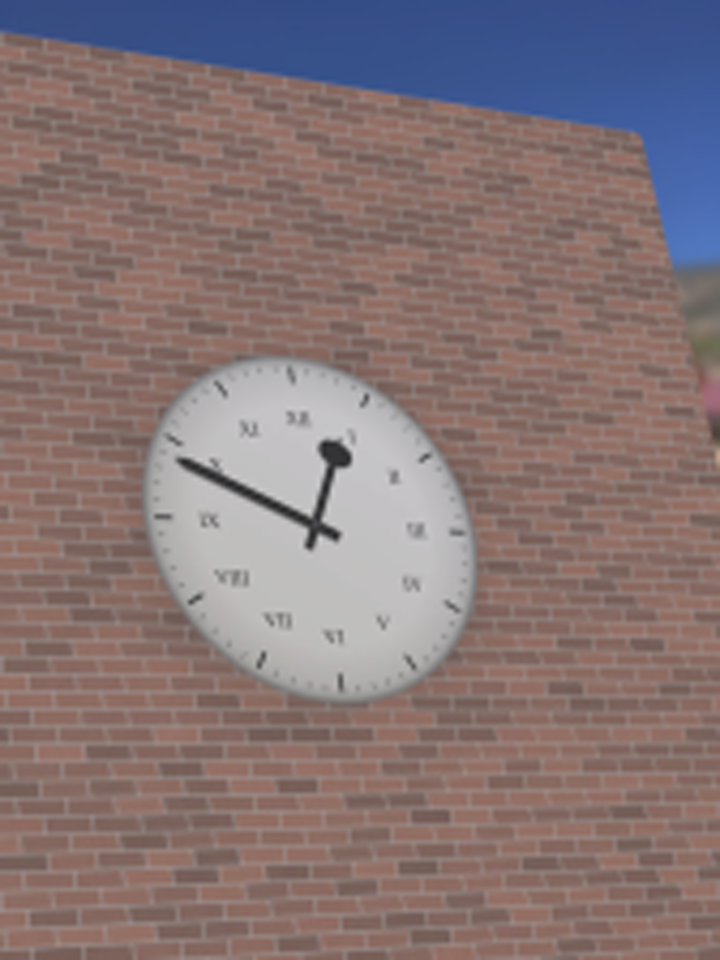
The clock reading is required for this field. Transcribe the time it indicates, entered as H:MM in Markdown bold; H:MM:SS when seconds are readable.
**12:49**
